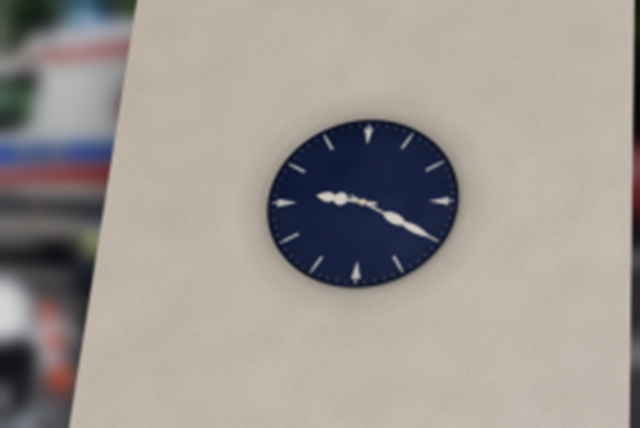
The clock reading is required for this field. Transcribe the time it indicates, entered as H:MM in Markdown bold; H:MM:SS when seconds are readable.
**9:20**
